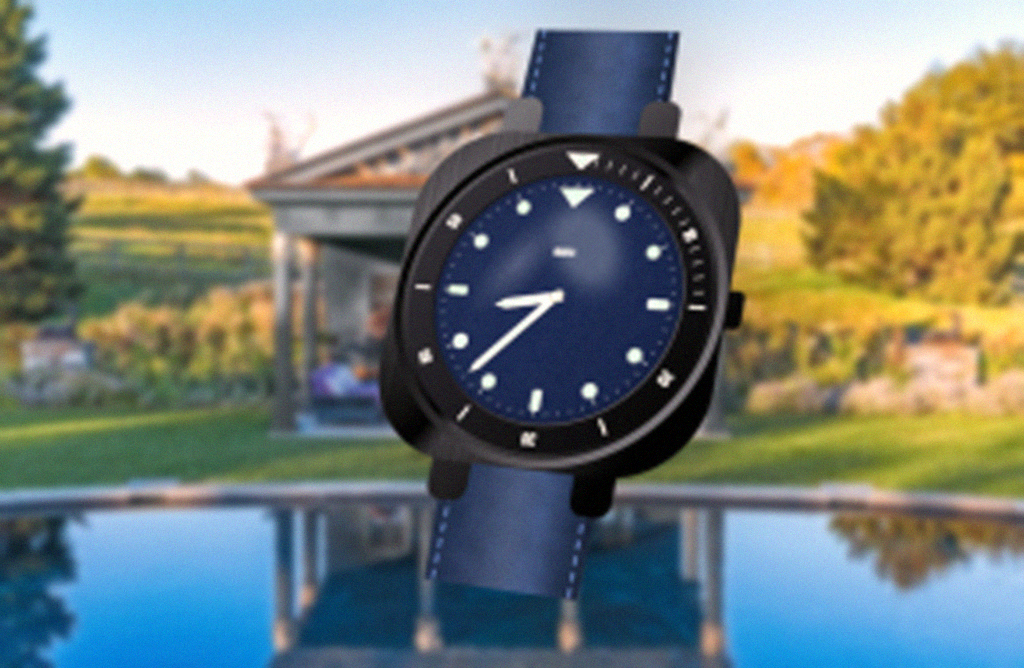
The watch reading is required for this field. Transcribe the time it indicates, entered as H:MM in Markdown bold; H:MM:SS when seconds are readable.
**8:37**
